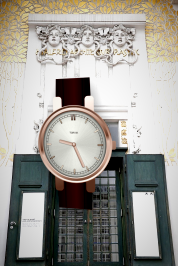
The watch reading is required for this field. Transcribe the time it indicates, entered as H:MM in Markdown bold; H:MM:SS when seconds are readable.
**9:26**
